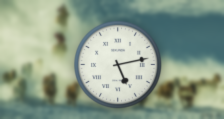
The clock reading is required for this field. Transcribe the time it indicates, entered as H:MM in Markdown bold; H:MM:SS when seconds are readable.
**5:13**
